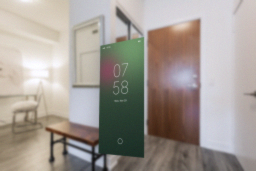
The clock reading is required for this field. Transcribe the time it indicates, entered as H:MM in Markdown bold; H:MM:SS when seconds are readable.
**7:58**
